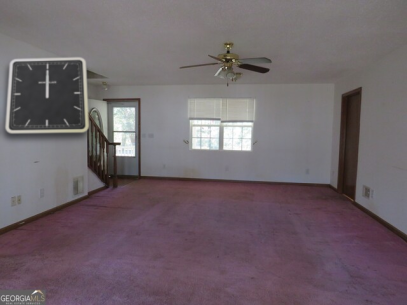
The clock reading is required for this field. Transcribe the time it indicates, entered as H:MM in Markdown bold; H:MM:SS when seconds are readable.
**12:00**
